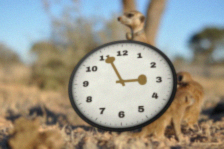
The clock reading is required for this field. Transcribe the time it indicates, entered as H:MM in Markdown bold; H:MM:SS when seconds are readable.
**2:56**
